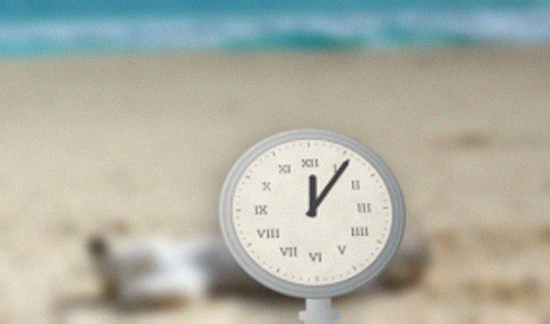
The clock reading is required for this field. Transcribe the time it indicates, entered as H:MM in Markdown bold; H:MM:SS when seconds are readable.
**12:06**
